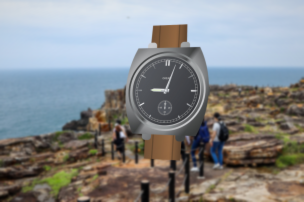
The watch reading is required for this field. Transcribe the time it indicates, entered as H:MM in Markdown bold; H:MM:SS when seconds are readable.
**9:03**
